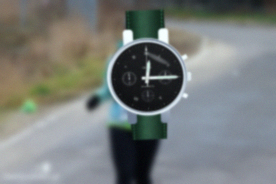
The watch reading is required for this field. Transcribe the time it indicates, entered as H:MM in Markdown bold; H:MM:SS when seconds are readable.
**12:15**
